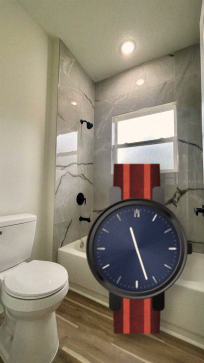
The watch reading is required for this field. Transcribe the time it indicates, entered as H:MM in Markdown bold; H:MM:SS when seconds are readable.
**11:27**
